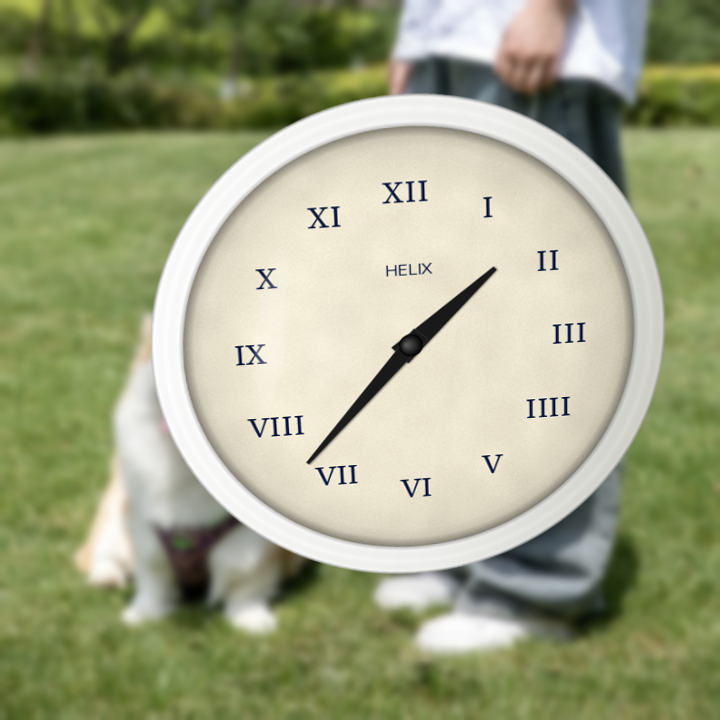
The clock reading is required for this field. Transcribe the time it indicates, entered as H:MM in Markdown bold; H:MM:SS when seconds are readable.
**1:37**
